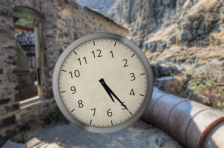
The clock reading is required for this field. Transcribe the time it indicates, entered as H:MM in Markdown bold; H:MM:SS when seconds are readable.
**5:25**
